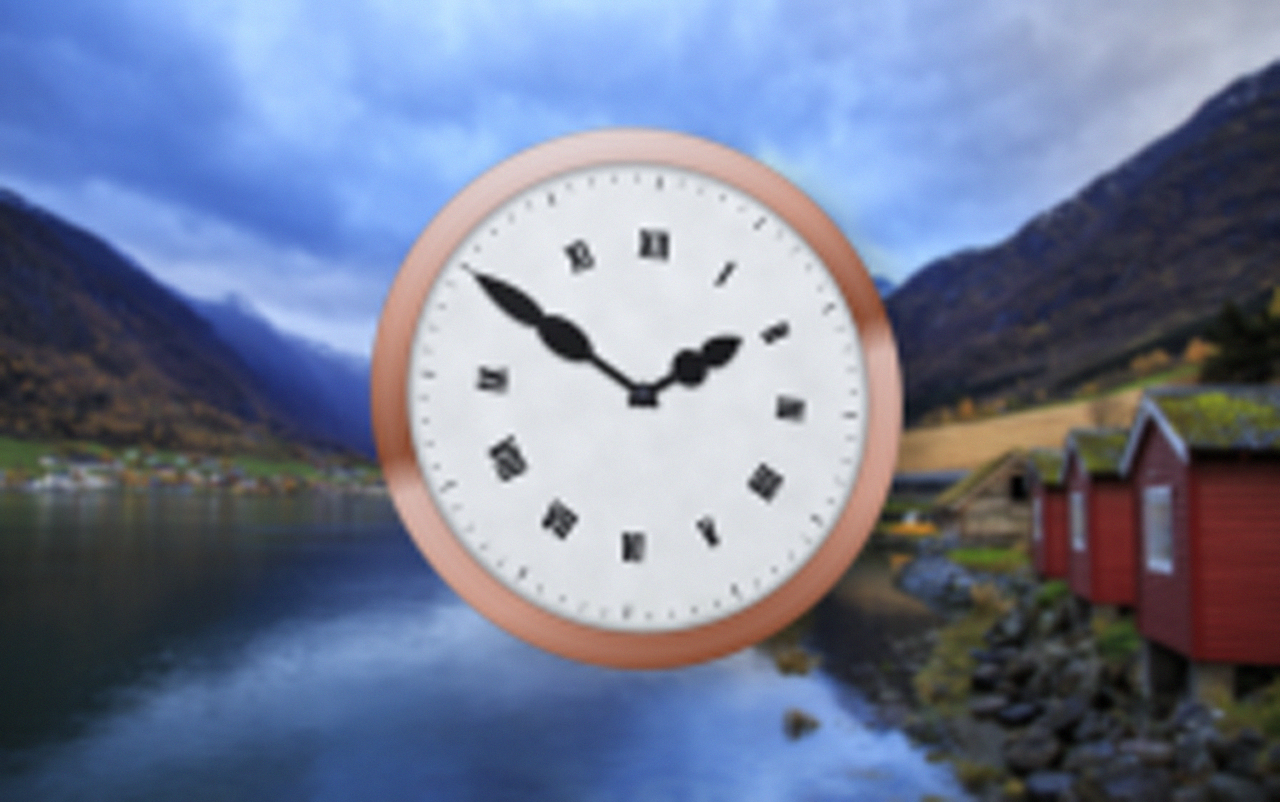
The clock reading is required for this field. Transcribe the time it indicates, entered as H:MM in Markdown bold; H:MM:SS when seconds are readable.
**1:50**
